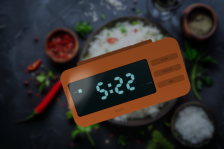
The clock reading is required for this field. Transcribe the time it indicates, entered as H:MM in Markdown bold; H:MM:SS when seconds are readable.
**5:22**
